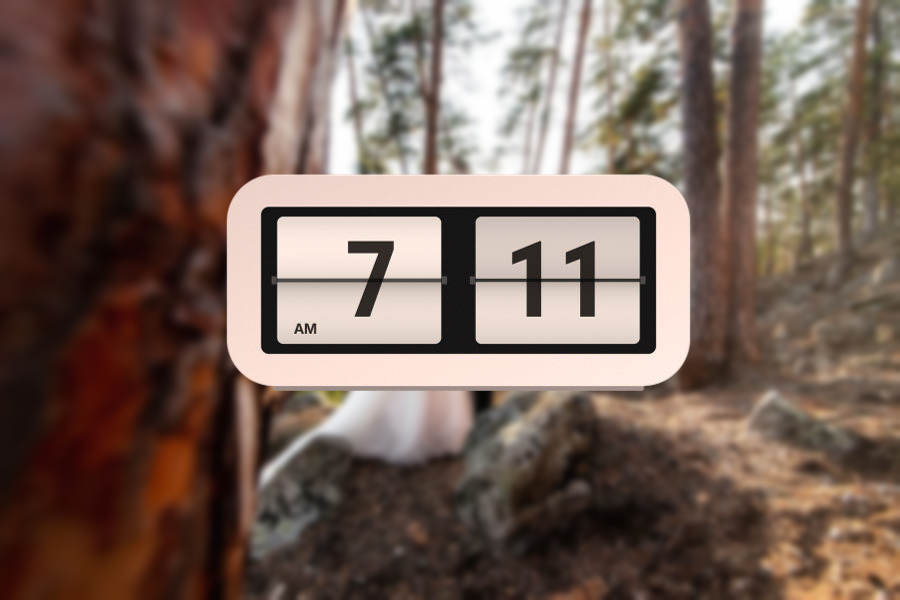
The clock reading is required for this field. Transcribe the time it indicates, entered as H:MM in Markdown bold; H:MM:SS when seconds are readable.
**7:11**
